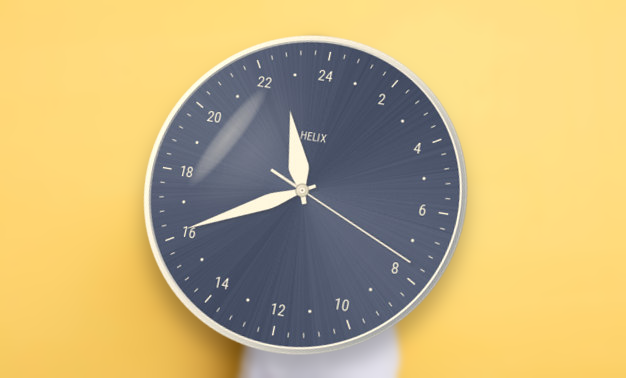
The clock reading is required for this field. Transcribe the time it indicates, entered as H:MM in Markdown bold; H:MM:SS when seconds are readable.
**22:40:19**
